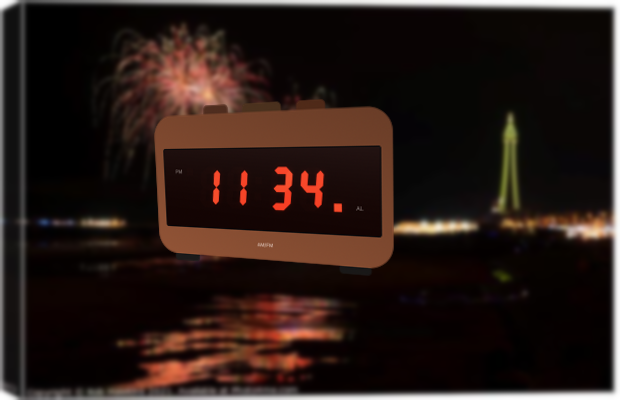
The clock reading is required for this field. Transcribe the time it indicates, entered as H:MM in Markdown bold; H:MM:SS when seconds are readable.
**11:34**
